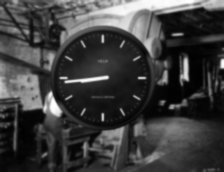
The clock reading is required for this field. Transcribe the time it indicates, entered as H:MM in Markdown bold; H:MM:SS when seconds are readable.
**8:44**
